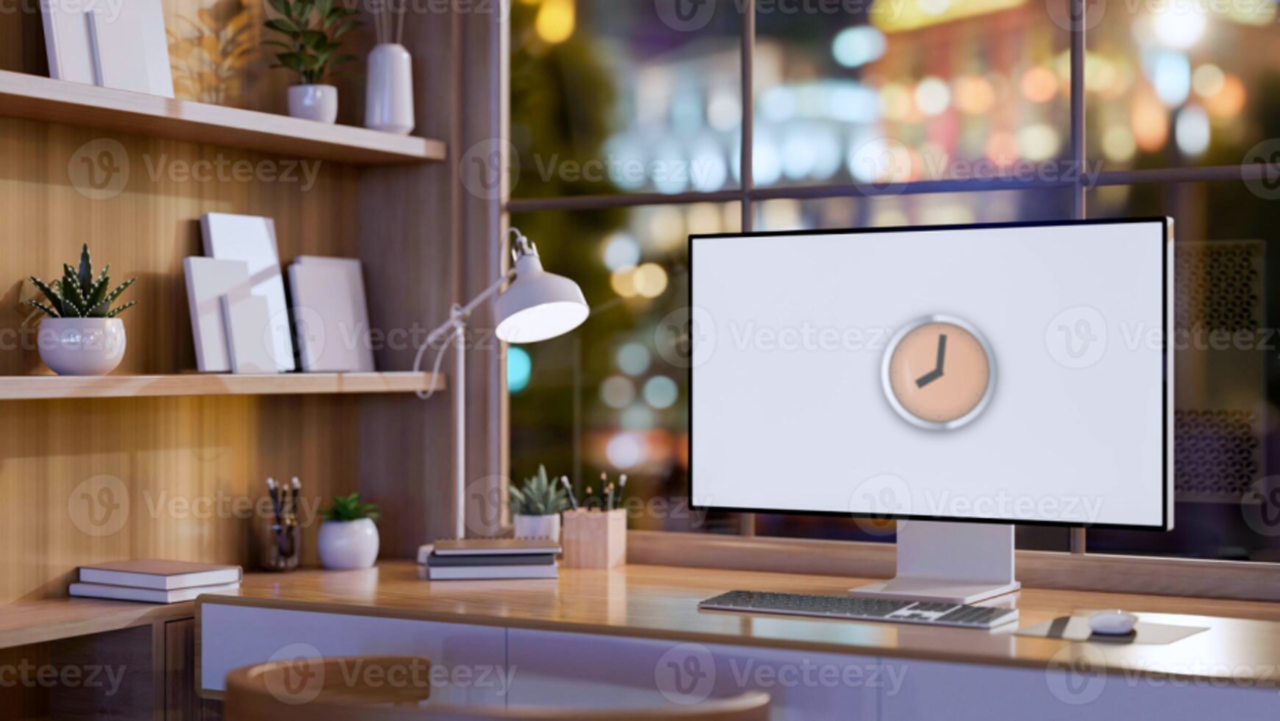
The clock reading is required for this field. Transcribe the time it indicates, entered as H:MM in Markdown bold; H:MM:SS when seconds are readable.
**8:01**
